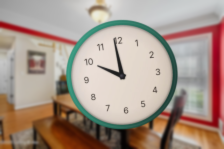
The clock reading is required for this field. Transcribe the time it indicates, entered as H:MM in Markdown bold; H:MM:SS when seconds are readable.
**9:59**
